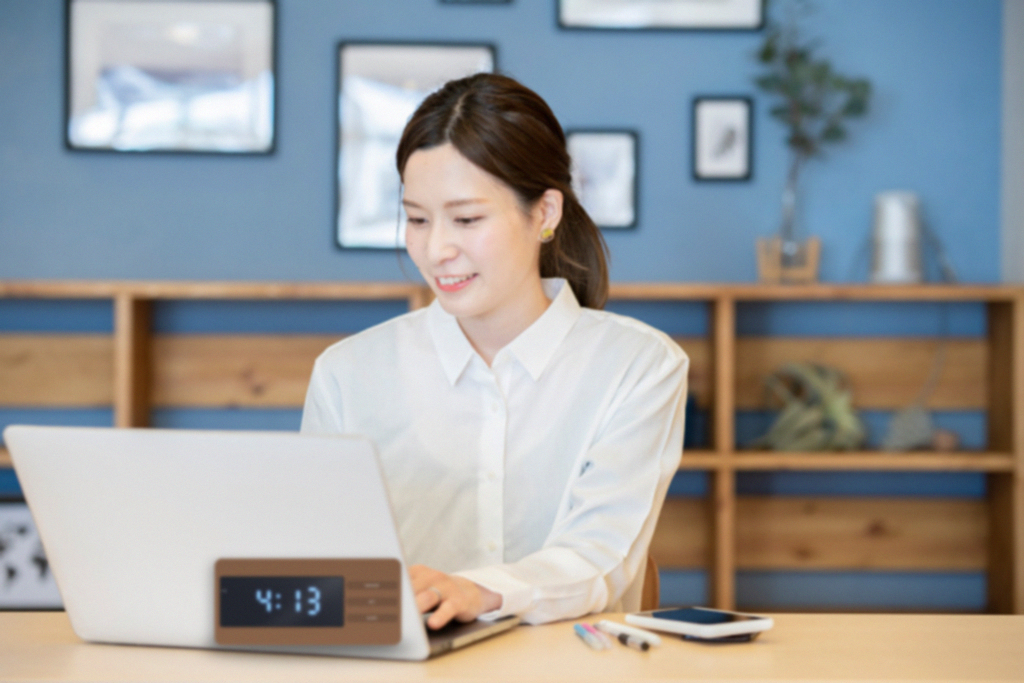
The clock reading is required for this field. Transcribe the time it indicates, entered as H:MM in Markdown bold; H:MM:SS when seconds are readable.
**4:13**
